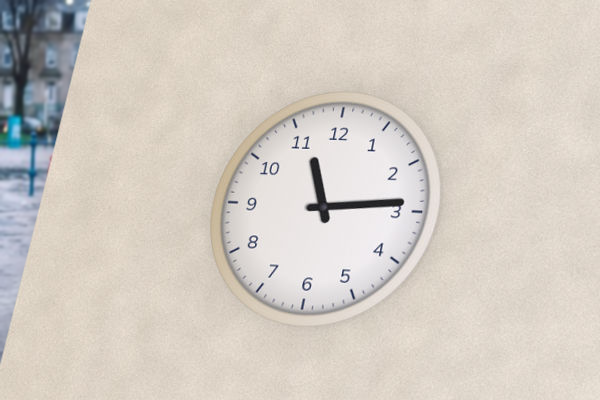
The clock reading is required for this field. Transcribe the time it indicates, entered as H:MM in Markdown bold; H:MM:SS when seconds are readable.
**11:14**
